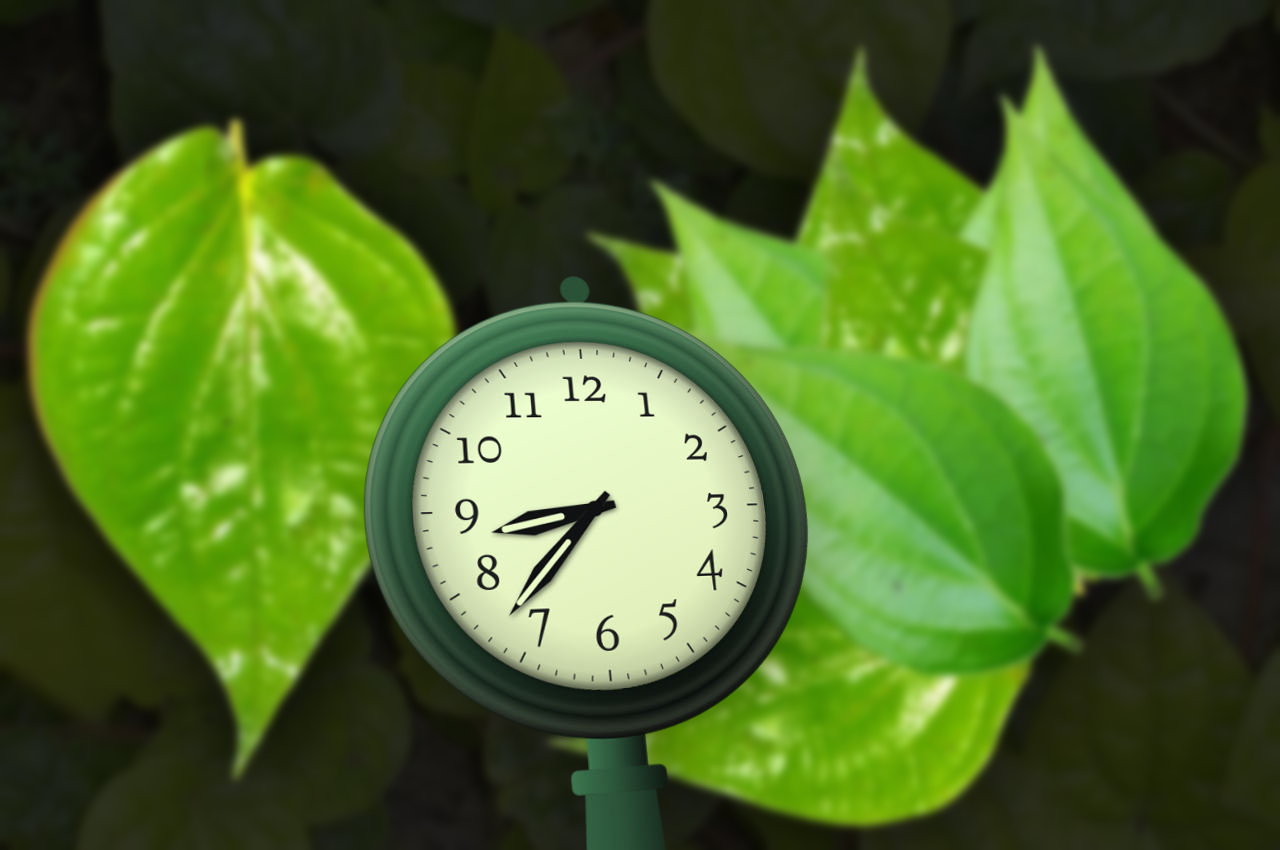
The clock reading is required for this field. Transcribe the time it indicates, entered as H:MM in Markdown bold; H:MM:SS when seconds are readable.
**8:37**
